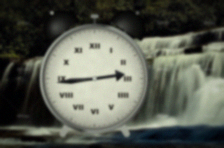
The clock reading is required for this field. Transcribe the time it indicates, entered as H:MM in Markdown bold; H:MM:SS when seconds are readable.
**2:44**
